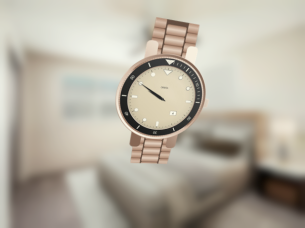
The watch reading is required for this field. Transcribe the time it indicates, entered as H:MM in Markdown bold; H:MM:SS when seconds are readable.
**9:50**
